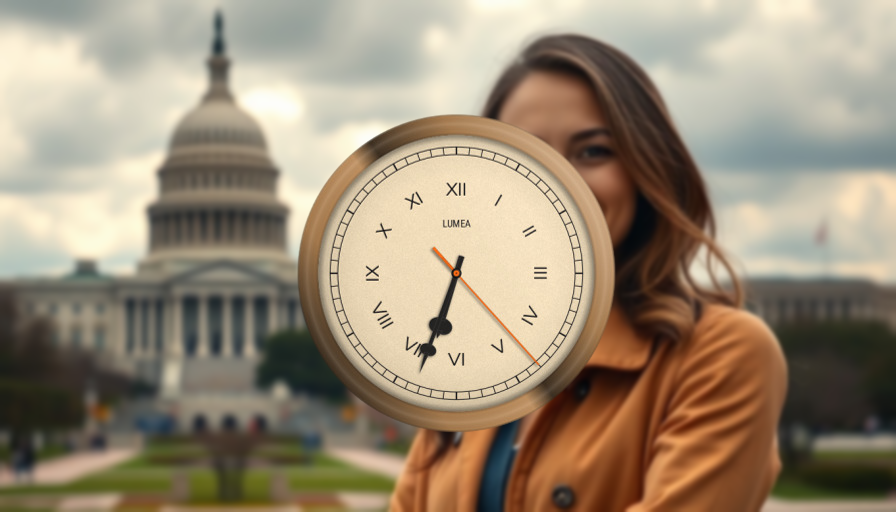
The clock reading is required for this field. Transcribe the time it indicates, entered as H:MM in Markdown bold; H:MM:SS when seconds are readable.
**6:33:23**
